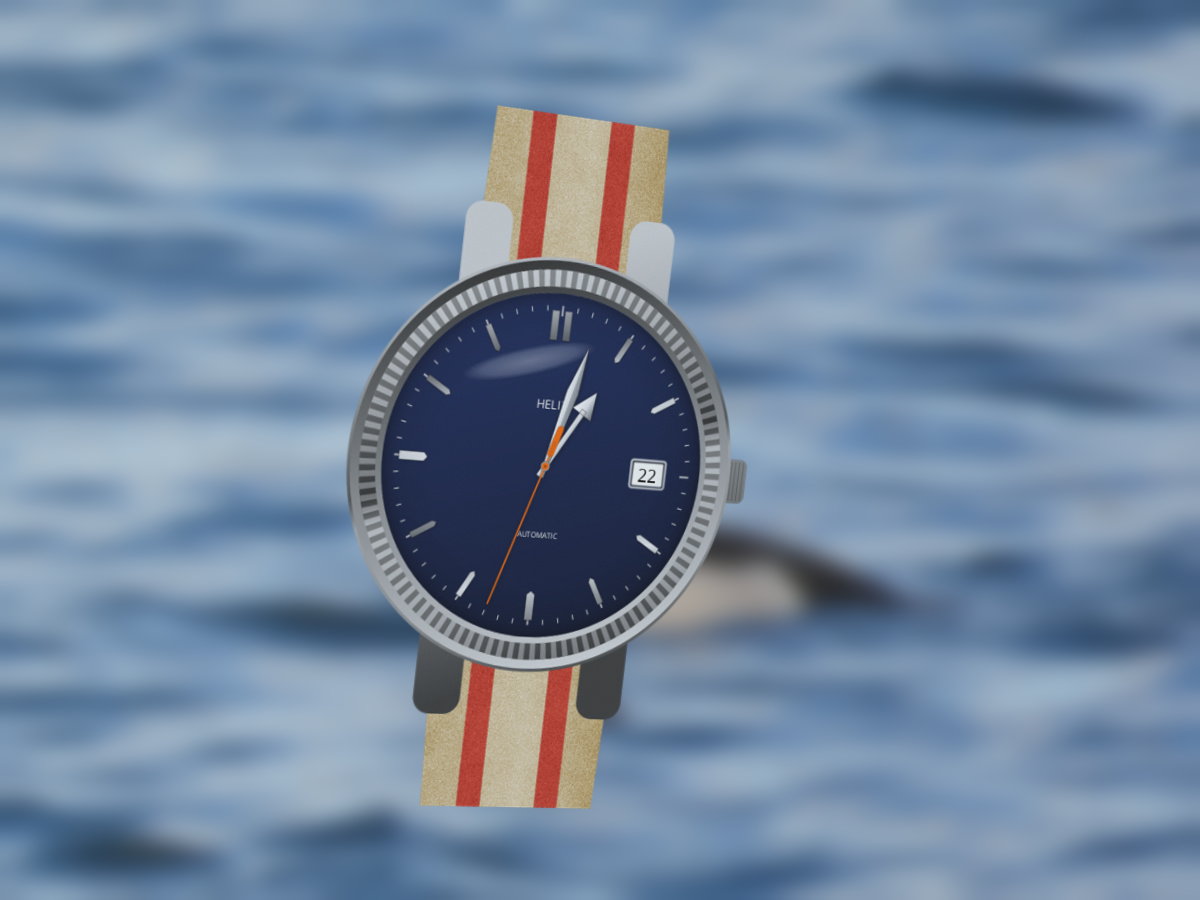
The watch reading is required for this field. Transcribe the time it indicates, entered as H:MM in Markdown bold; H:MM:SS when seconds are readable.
**1:02:33**
